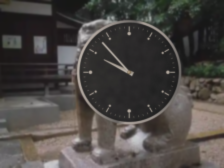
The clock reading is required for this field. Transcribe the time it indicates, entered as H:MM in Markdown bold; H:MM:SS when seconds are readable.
**9:53**
